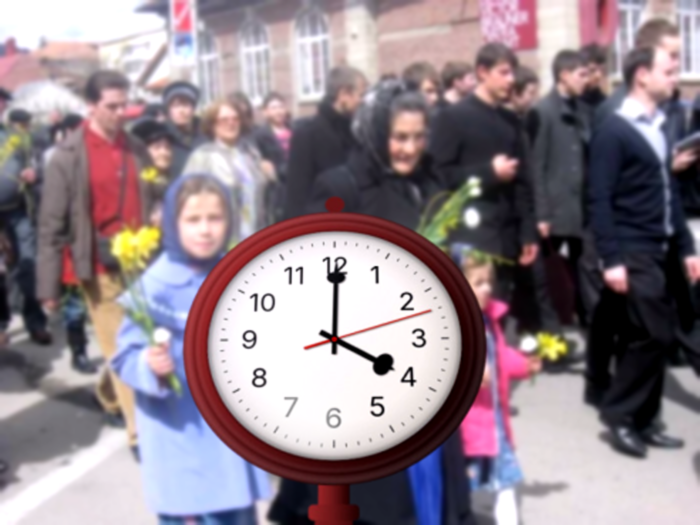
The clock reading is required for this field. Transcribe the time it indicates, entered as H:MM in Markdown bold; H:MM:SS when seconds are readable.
**4:00:12**
